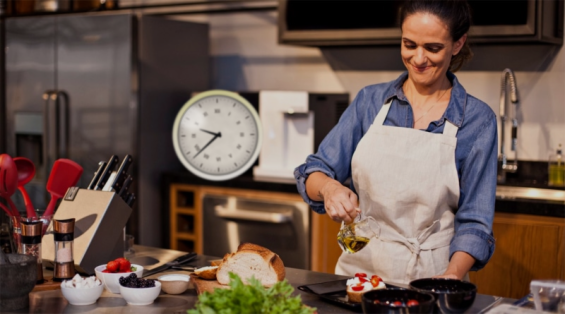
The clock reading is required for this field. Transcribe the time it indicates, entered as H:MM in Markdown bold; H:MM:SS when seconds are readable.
**9:38**
